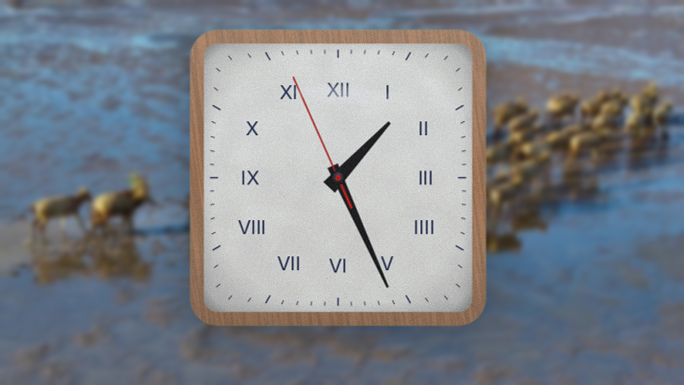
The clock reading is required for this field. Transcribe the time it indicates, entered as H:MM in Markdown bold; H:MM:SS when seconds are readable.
**1:25:56**
